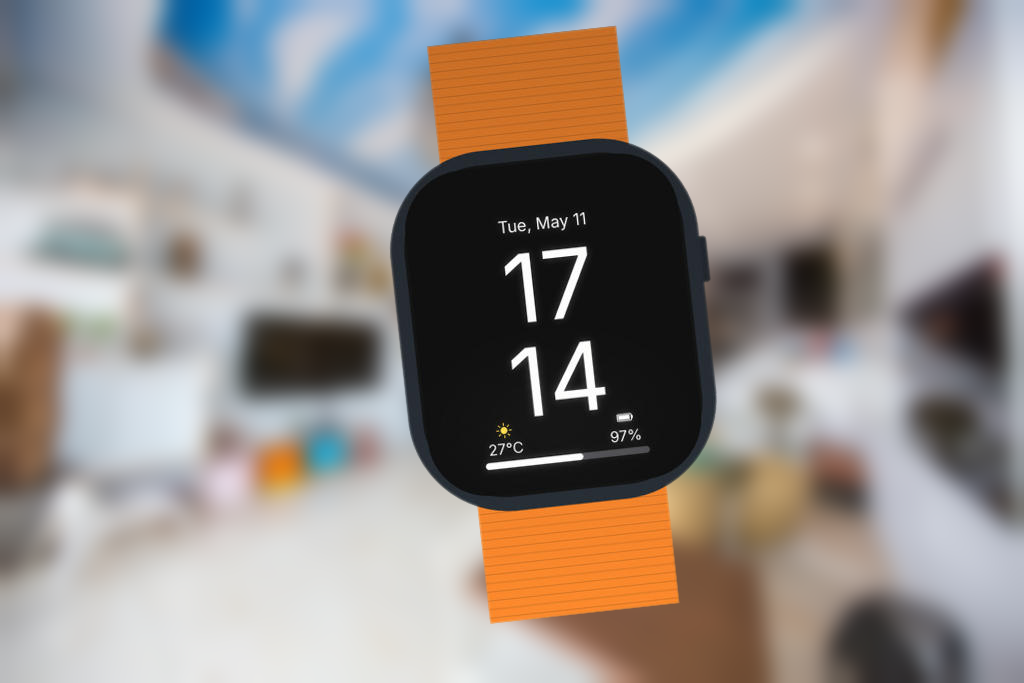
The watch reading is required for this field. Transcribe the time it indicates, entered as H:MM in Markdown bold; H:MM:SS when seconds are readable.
**17:14**
